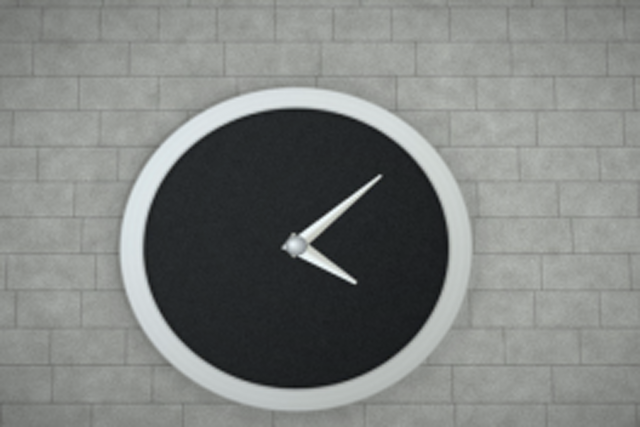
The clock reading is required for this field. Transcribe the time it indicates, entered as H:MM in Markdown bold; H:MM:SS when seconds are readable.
**4:08**
